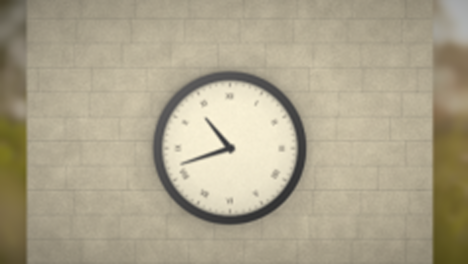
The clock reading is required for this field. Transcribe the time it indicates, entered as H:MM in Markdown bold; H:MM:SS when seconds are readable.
**10:42**
